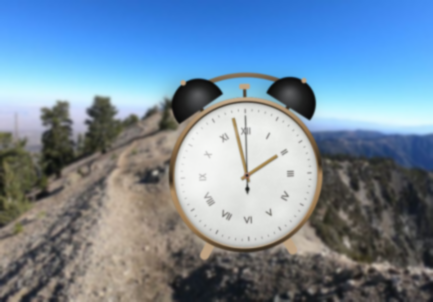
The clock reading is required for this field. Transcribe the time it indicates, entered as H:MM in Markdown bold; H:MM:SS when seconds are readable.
**1:58:00**
